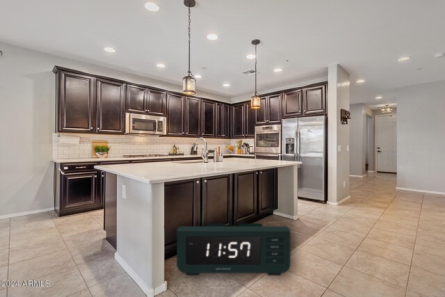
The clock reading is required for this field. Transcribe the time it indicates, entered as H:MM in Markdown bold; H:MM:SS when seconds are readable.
**11:57**
